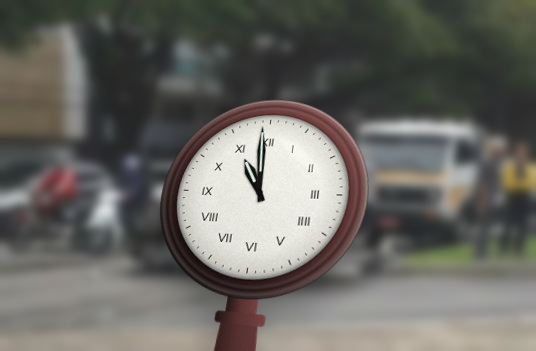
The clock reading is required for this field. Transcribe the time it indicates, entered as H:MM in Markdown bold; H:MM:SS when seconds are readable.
**10:59**
